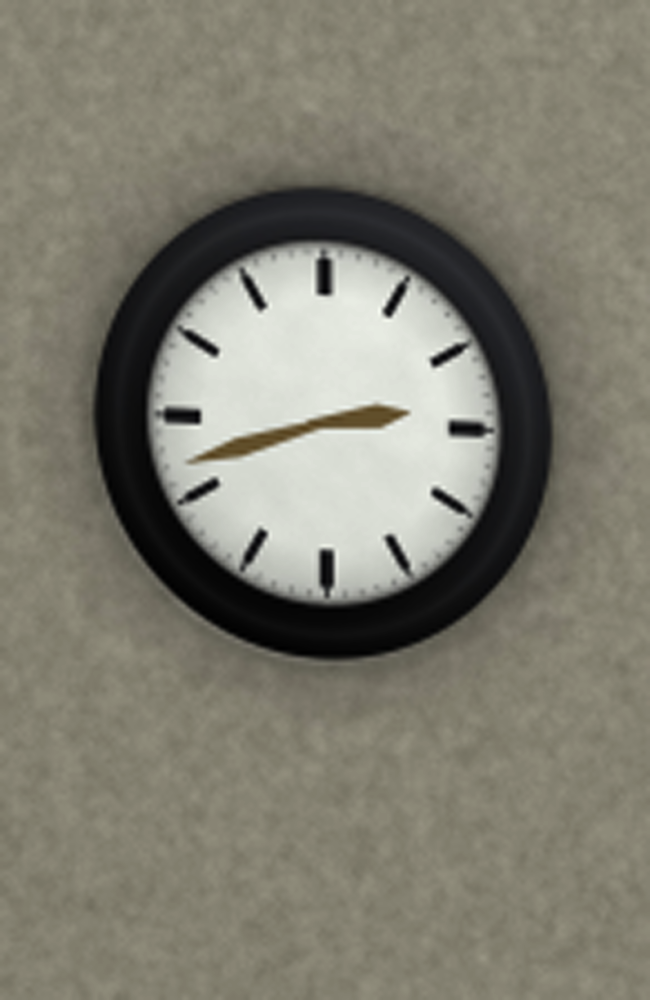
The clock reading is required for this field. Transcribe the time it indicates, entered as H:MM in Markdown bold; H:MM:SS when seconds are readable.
**2:42**
